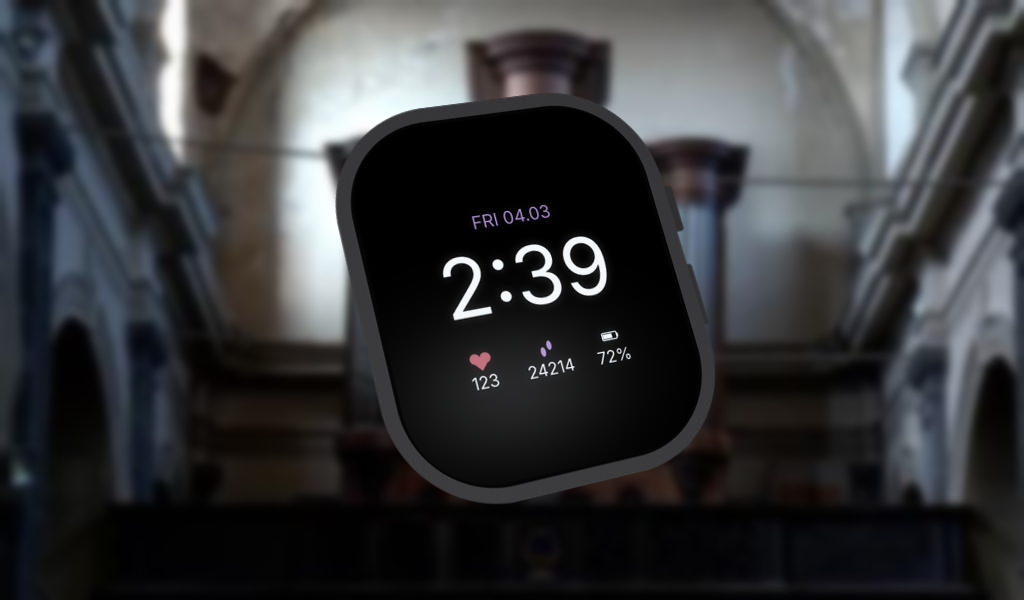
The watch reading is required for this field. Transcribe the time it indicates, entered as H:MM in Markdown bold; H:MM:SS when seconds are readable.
**2:39**
